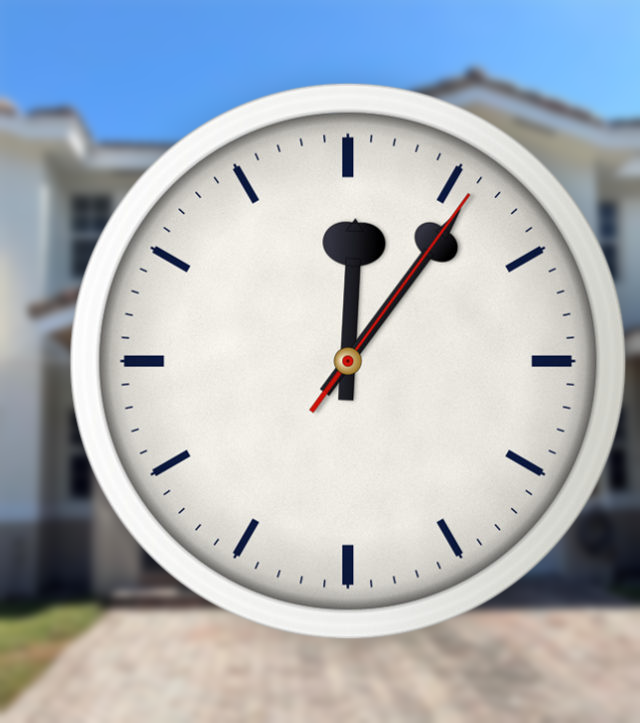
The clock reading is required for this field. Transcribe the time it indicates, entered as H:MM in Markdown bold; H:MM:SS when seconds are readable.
**12:06:06**
